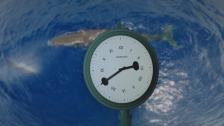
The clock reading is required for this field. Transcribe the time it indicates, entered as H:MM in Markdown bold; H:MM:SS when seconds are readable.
**2:40**
